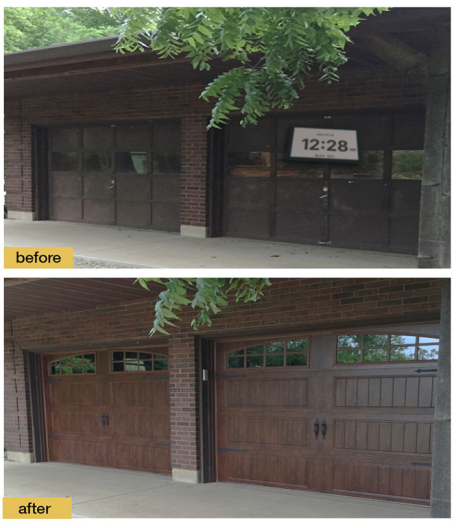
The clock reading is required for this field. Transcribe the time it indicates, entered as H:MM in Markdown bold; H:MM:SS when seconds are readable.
**12:28**
